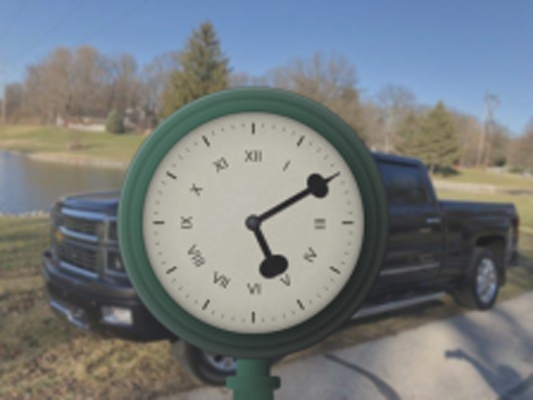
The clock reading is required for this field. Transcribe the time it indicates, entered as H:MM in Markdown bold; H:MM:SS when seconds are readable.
**5:10**
